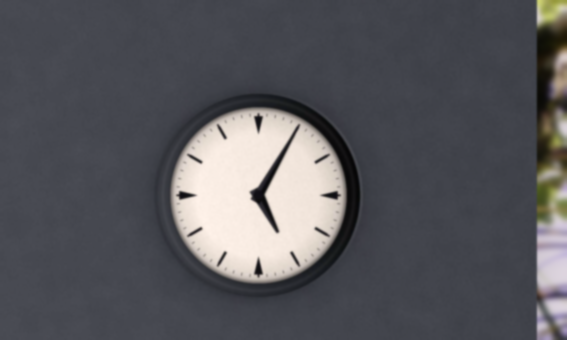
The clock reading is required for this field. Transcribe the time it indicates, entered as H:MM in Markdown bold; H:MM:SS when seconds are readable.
**5:05**
